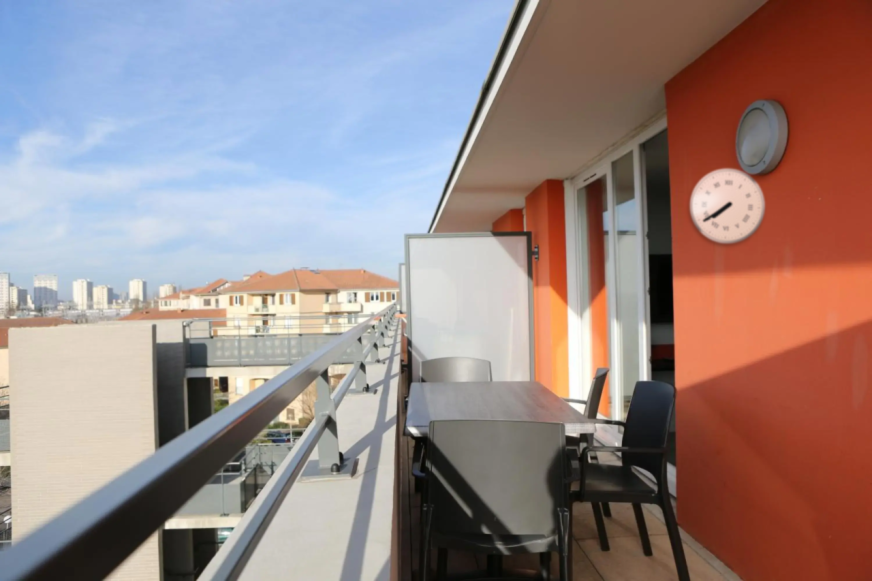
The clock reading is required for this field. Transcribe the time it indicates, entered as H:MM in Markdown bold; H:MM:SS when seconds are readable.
**7:39**
